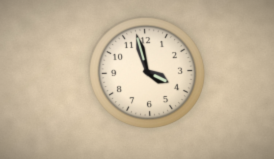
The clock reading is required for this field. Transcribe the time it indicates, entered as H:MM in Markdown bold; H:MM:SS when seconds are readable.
**3:58**
